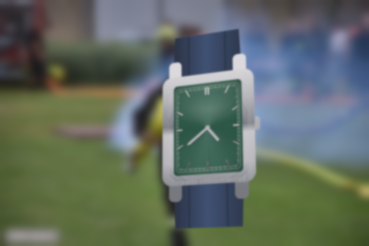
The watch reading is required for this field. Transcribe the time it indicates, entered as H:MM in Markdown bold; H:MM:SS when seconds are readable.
**4:39**
